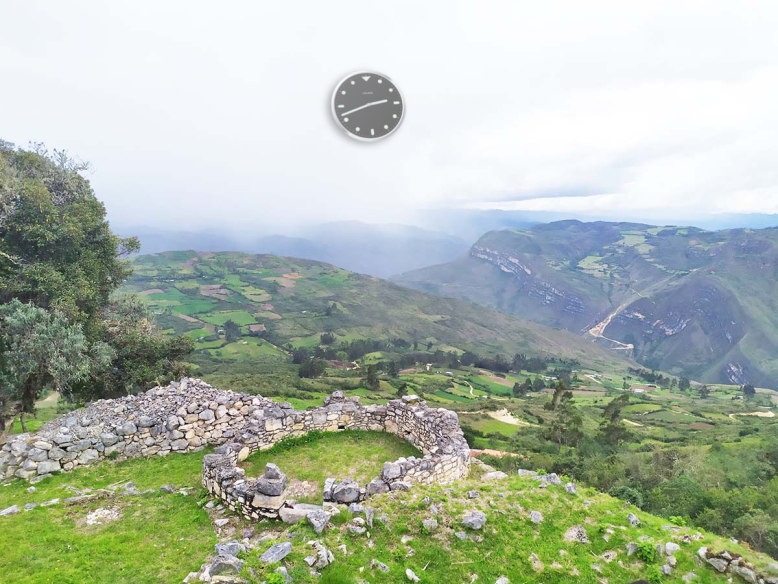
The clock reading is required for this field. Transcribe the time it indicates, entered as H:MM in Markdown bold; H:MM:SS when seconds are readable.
**2:42**
